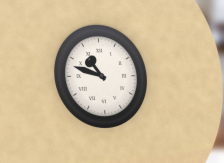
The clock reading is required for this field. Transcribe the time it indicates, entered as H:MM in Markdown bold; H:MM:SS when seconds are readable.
**10:48**
